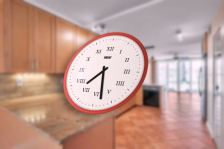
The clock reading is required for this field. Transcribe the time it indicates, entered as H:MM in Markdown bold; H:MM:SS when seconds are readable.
**7:28**
